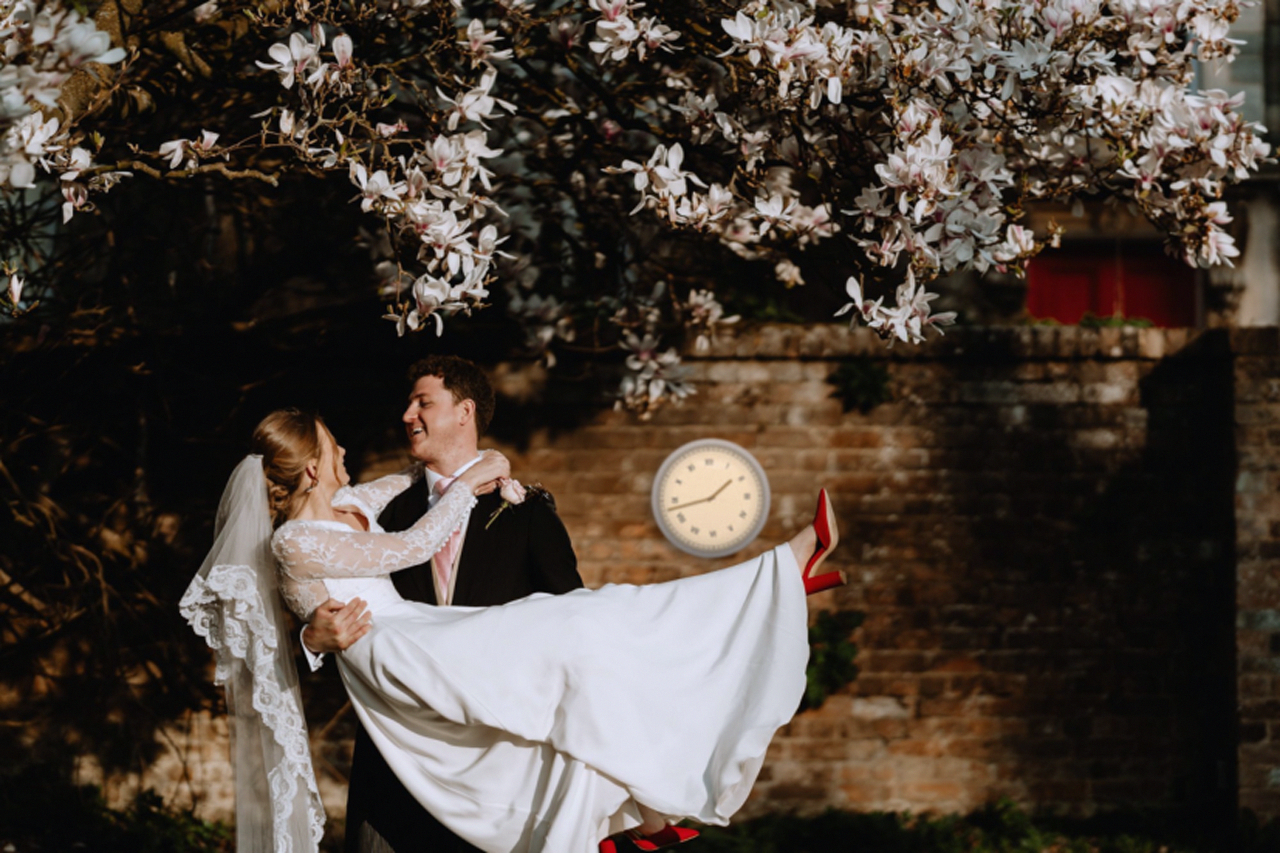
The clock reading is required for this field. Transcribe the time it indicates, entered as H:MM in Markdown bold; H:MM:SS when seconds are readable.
**1:43**
